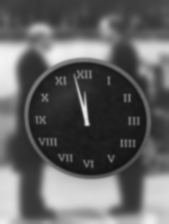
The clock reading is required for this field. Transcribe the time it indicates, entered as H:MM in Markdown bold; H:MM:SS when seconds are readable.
**11:58**
